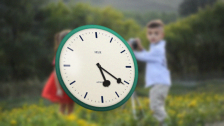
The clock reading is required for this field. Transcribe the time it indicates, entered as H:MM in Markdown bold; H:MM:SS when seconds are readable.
**5:21**
